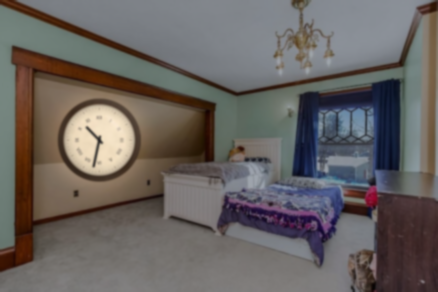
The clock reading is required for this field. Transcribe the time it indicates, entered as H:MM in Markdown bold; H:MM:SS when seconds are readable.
**10:32**
